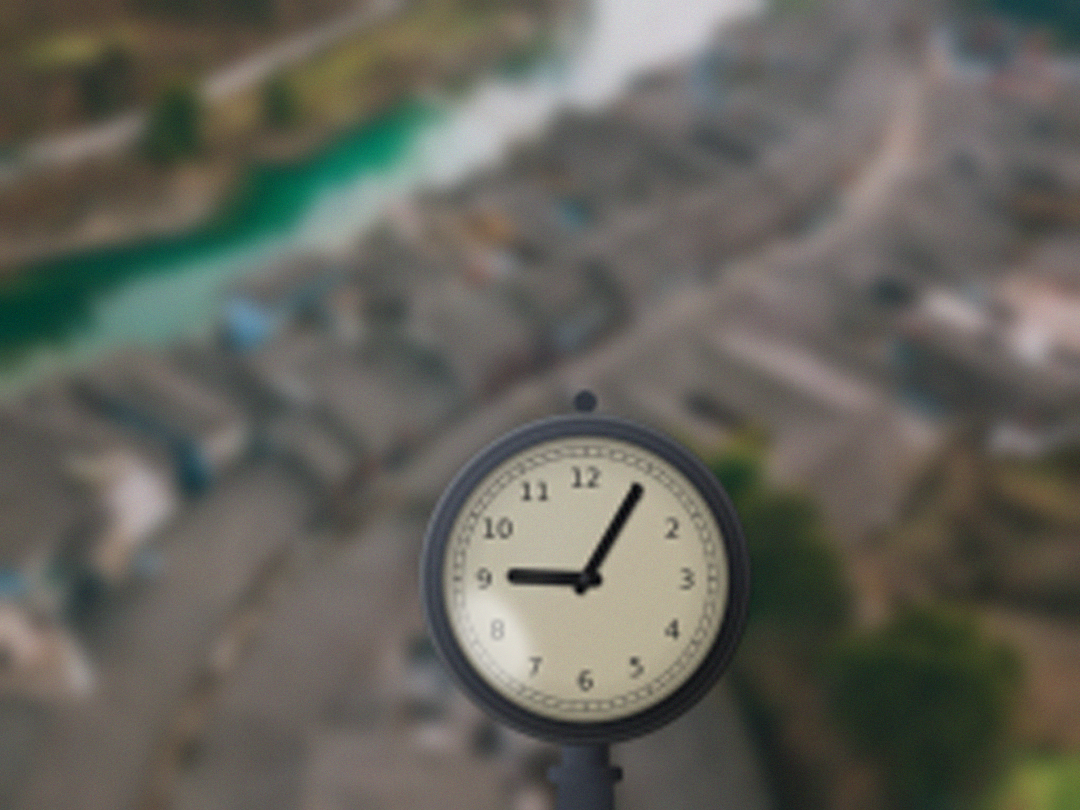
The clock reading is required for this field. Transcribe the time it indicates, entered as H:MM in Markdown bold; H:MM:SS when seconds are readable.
**9:05**
